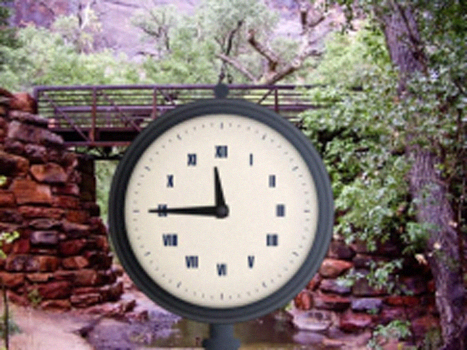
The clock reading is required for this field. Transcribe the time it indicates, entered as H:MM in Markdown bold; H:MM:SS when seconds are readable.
**11:45**
